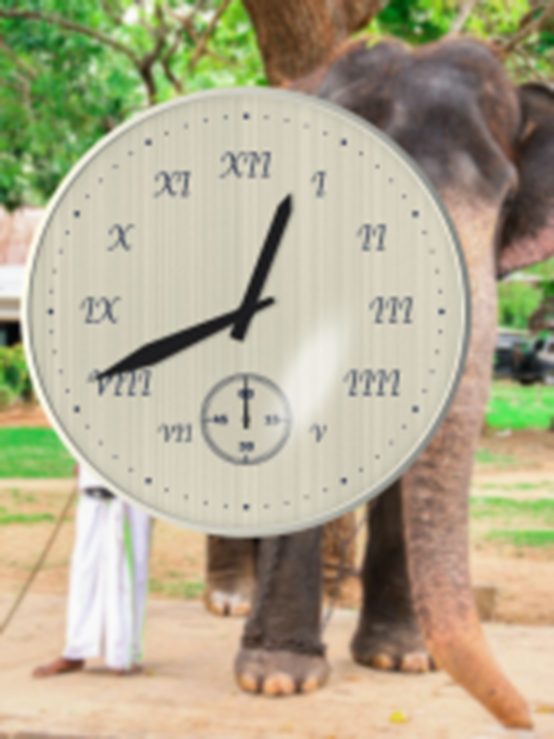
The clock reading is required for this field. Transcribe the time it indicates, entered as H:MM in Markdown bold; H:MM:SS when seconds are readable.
**12:41**
